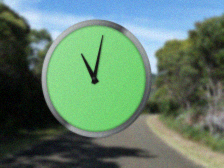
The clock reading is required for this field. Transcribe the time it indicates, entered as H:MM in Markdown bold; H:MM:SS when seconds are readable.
**11:02**
